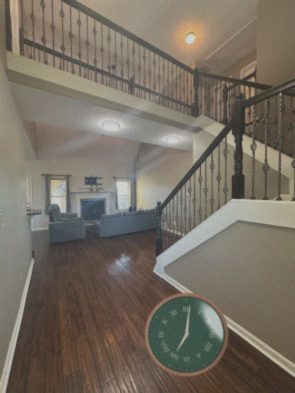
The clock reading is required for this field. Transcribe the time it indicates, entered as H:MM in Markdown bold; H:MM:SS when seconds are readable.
**7:01**
